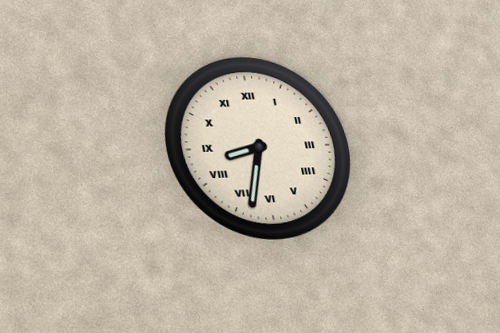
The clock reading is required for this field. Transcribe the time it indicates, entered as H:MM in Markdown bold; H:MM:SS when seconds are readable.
**8:33**
